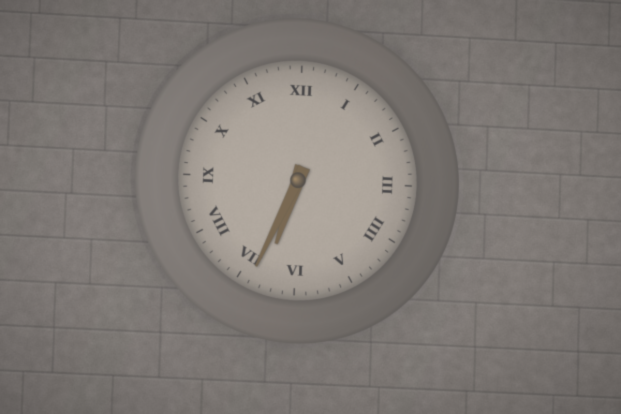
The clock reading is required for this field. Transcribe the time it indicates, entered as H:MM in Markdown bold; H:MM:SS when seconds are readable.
**6:34**
